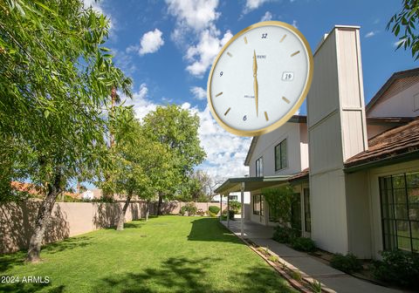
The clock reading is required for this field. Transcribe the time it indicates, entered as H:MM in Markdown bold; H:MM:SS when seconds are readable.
**11:27**
